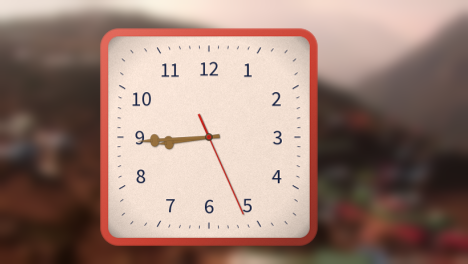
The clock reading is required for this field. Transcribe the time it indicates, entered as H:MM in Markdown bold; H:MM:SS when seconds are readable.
**8:44:26**
